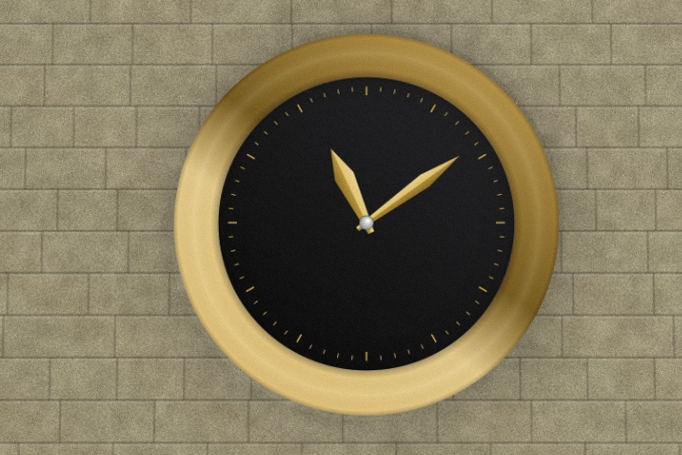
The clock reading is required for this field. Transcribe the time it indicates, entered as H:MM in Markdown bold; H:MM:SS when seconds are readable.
**11:09**
